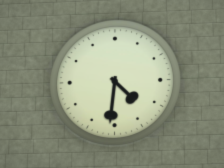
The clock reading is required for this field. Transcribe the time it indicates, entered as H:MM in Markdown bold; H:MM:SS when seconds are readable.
**4:31**
